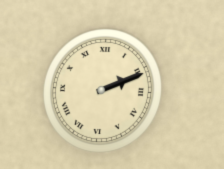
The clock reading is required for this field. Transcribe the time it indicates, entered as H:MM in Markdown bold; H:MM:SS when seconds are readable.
**2:11**
